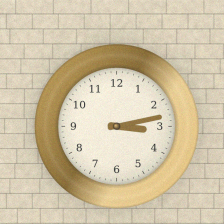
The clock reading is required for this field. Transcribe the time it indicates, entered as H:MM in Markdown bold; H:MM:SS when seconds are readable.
**3:13**
